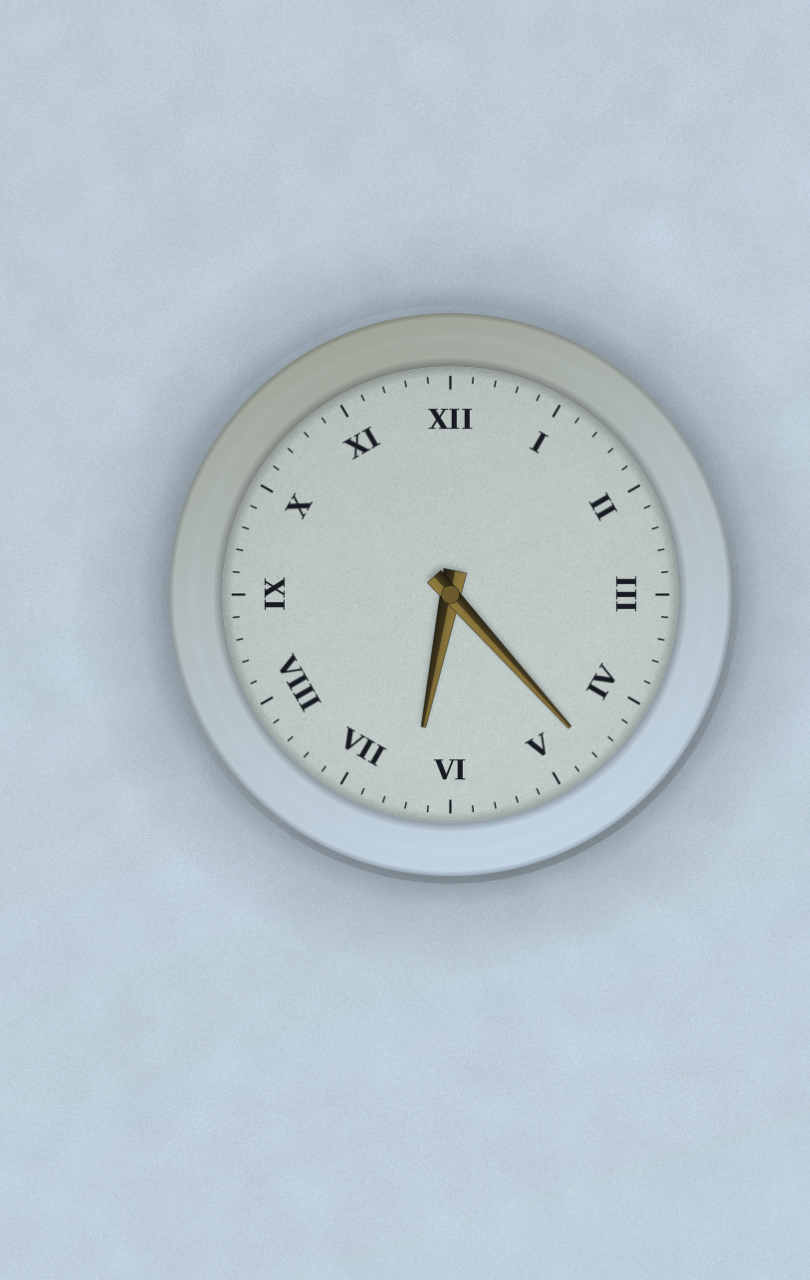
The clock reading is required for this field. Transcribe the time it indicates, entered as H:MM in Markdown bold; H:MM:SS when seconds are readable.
**6:23**
